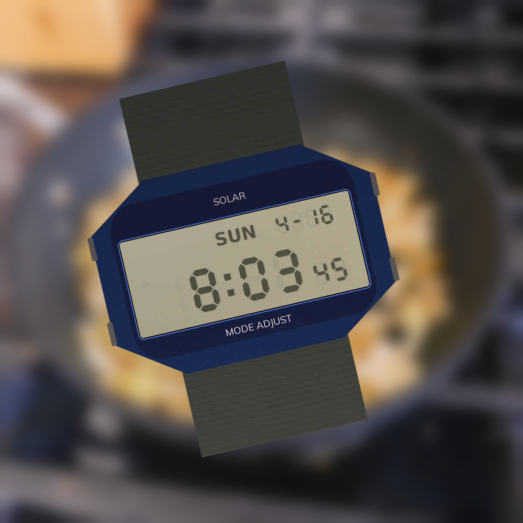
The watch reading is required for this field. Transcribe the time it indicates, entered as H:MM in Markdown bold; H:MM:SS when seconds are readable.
**8:03:45**
